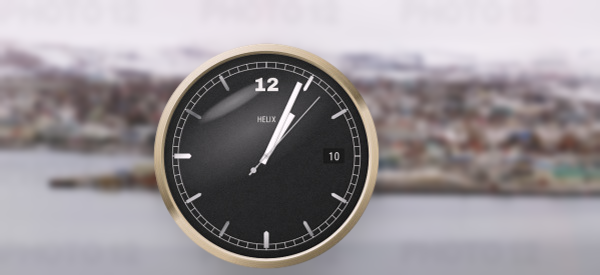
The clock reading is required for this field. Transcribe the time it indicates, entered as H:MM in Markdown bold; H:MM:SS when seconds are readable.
**1:04:07**
